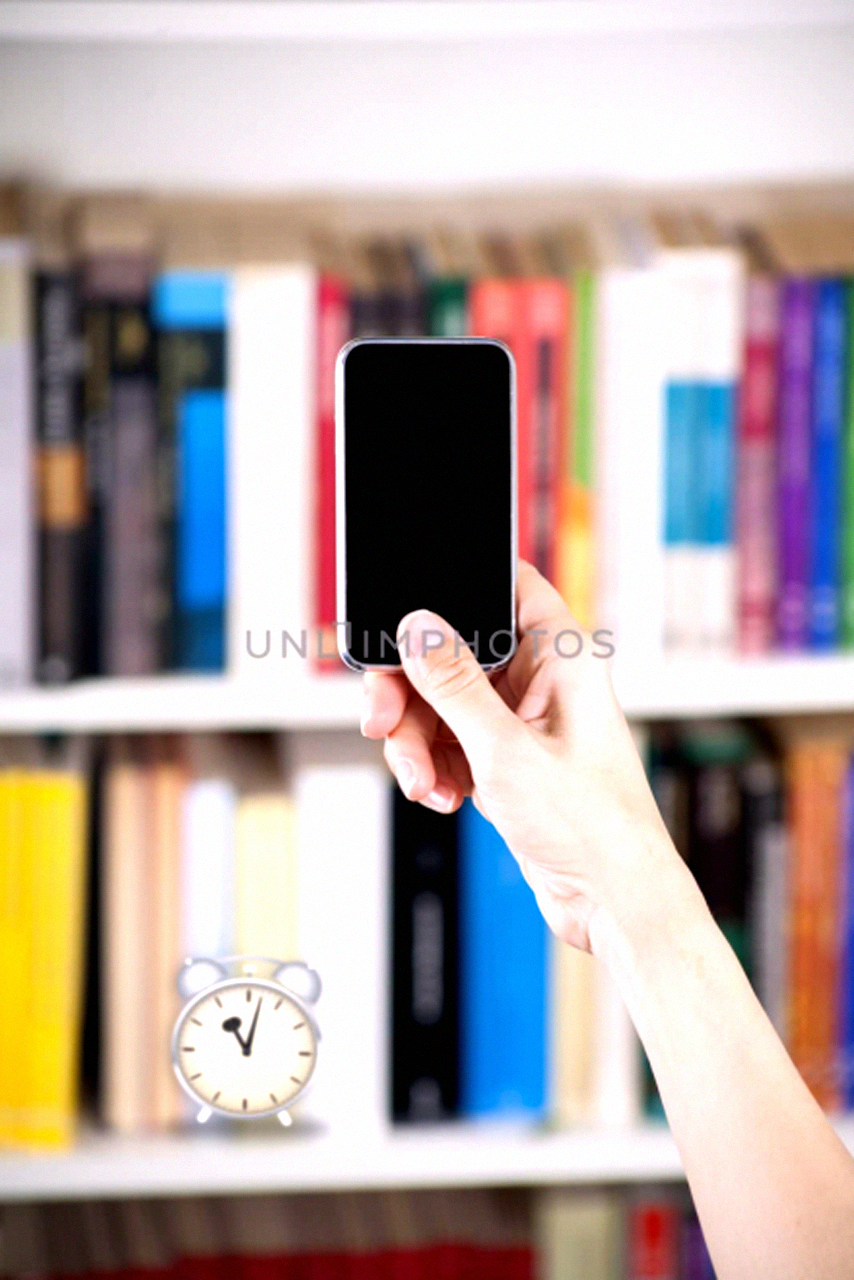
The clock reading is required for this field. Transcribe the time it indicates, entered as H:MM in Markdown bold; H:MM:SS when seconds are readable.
**11:02**
